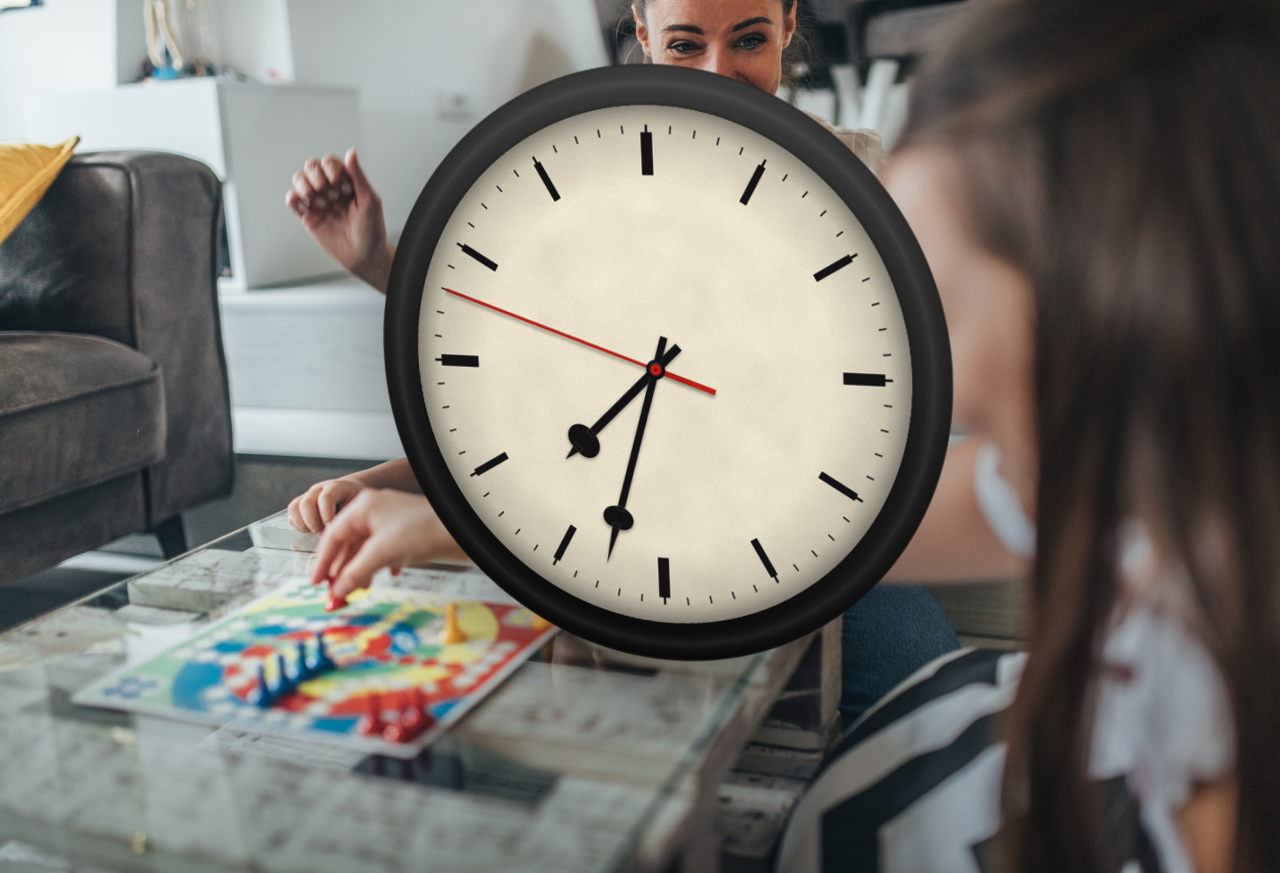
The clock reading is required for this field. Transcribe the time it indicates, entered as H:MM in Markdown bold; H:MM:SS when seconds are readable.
**7:32:48**
